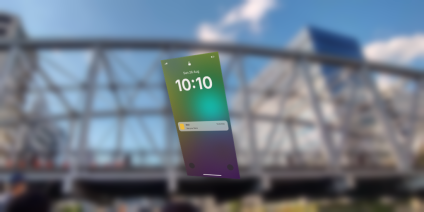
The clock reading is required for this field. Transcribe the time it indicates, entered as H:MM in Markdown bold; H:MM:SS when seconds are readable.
**10:10**
